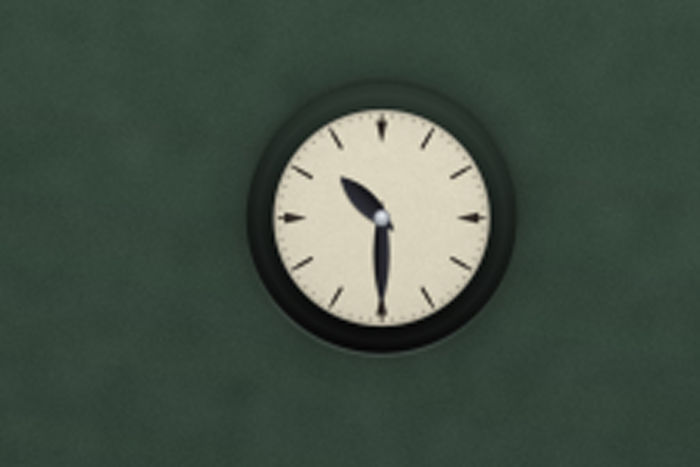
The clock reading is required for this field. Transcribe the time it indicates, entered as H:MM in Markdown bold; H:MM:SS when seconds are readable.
**10:30**
